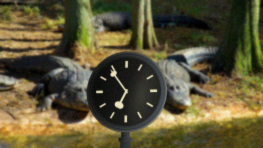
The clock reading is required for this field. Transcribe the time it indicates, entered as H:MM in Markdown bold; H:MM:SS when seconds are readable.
**6:54**
